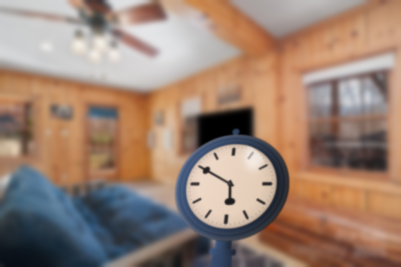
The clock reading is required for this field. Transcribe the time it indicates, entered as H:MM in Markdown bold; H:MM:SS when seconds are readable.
**5:50**
